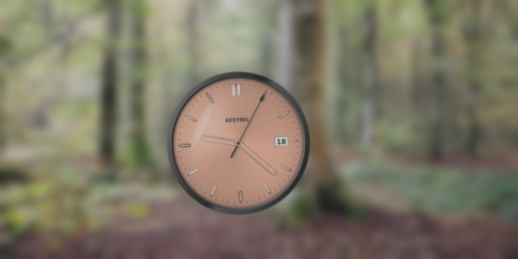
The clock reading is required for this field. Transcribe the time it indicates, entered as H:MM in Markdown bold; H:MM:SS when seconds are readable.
**9:22:05**
